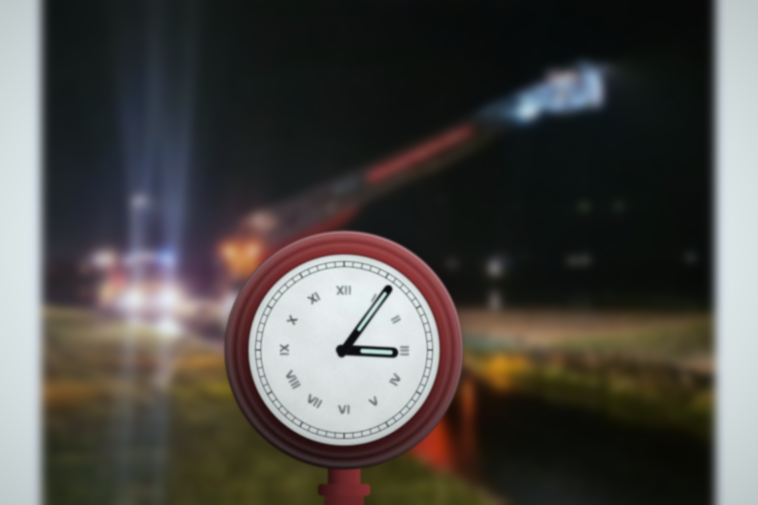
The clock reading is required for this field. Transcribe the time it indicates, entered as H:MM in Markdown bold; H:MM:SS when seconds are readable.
**3:06**
